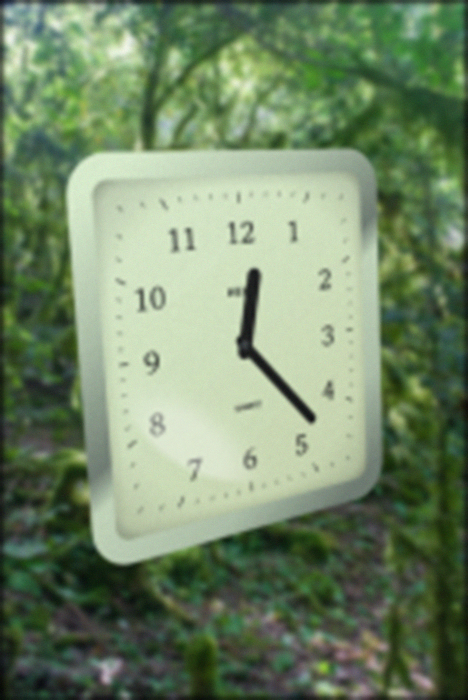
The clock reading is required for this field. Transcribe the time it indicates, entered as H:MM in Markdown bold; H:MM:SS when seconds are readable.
**12:23**
